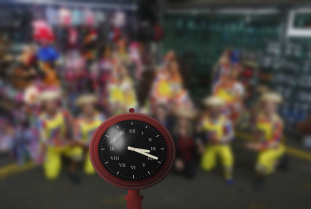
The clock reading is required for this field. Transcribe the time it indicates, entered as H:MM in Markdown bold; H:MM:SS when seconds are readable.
**3:19**
